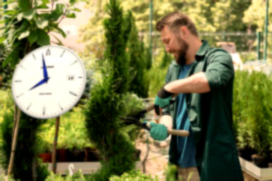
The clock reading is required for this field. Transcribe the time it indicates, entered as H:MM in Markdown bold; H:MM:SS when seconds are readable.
**7:58**
